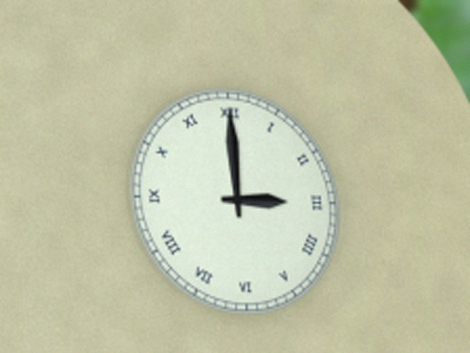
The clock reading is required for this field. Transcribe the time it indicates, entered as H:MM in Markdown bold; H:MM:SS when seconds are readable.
**3:00**
